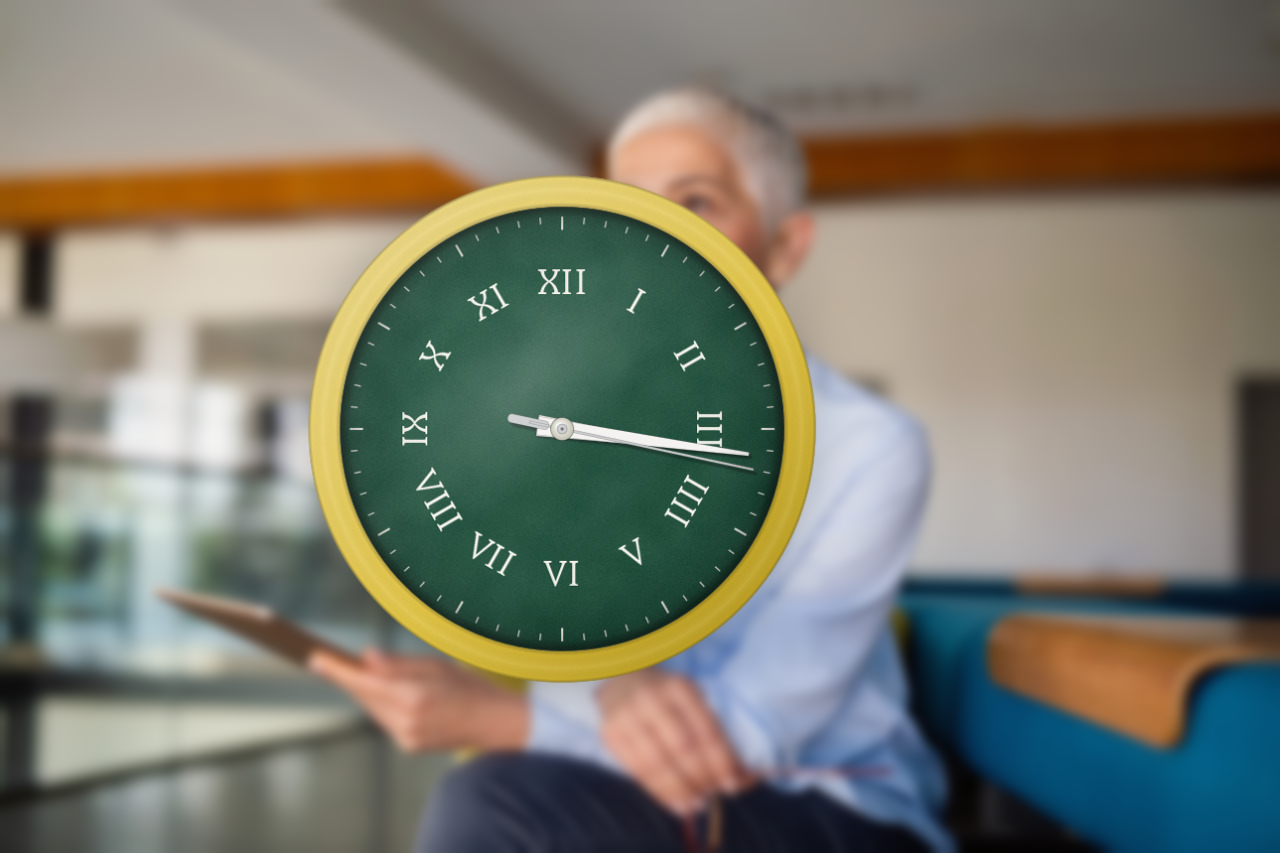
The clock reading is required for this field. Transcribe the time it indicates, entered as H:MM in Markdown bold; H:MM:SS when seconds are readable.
**3:16:17**
